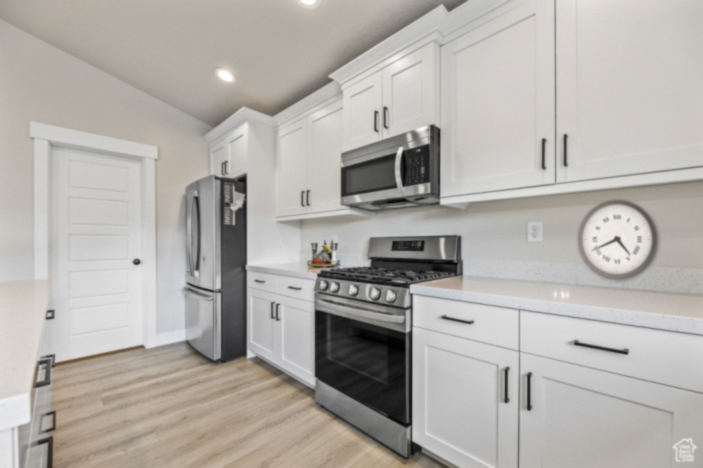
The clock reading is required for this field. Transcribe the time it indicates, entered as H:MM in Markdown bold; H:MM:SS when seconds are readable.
**4:41**
